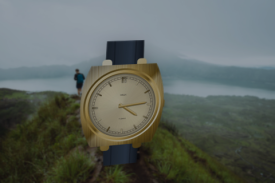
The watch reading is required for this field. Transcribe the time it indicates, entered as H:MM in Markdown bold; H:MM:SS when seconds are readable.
**4:14**
